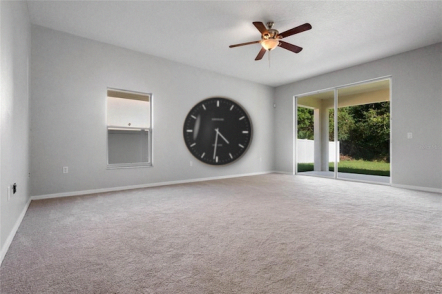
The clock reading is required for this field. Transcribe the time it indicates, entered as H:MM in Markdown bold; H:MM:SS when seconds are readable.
**4:31**
